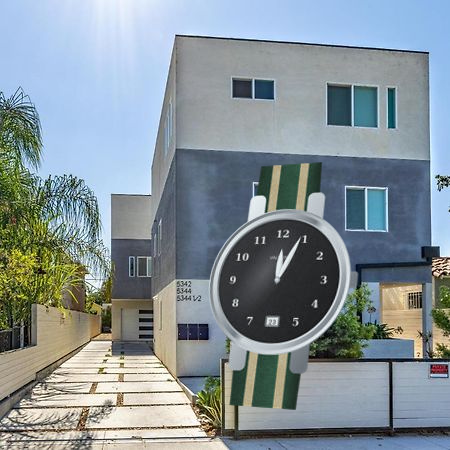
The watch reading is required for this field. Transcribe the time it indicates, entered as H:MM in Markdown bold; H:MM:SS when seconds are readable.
**12:04**
